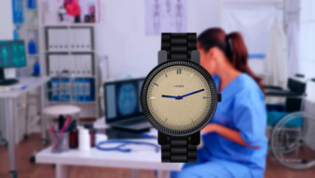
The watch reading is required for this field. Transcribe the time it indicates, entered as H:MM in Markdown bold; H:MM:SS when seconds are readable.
**9:12**
